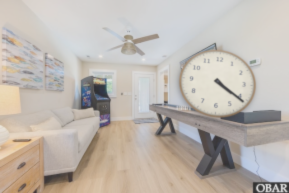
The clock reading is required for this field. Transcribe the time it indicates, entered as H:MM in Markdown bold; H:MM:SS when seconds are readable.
**4:21**
